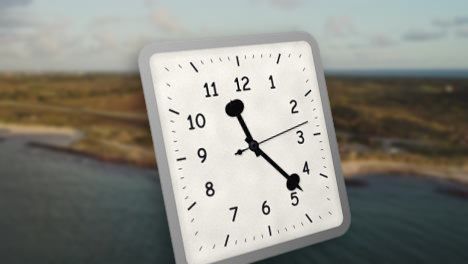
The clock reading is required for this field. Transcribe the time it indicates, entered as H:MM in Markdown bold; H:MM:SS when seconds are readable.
**11:23:13**
